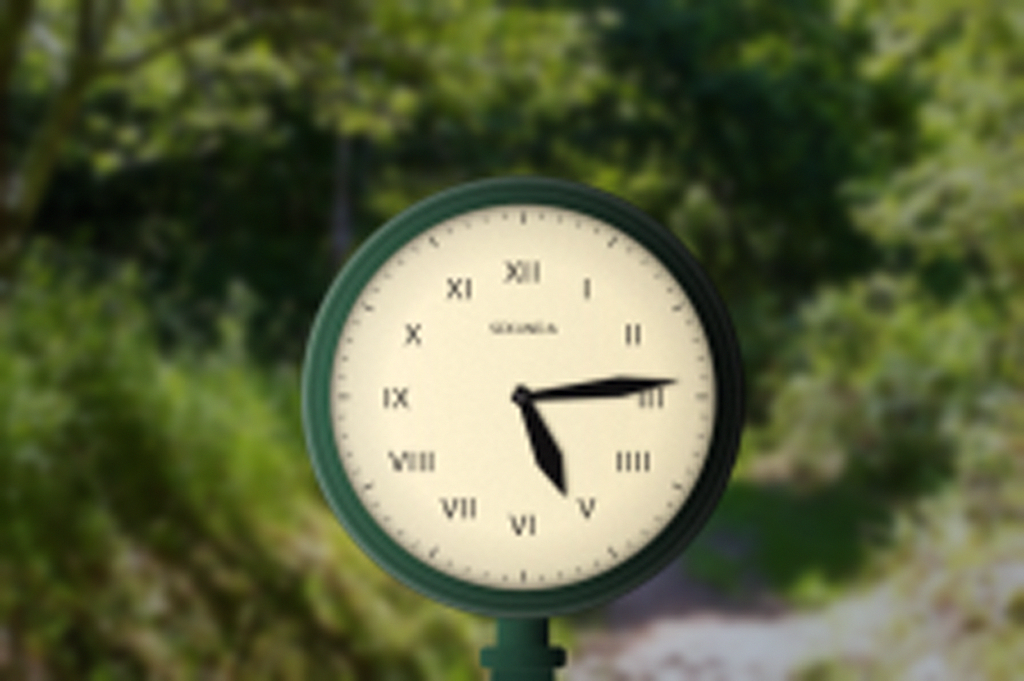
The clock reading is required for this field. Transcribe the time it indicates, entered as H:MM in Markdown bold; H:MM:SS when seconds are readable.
**5:14**
